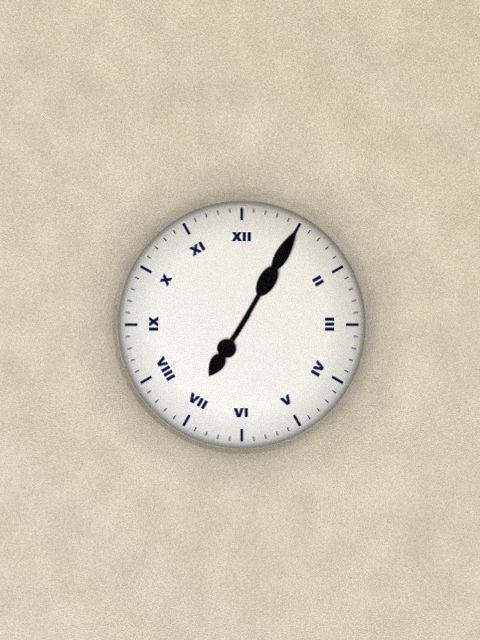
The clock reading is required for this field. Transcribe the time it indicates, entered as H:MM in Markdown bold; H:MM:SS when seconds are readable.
**7:05**
